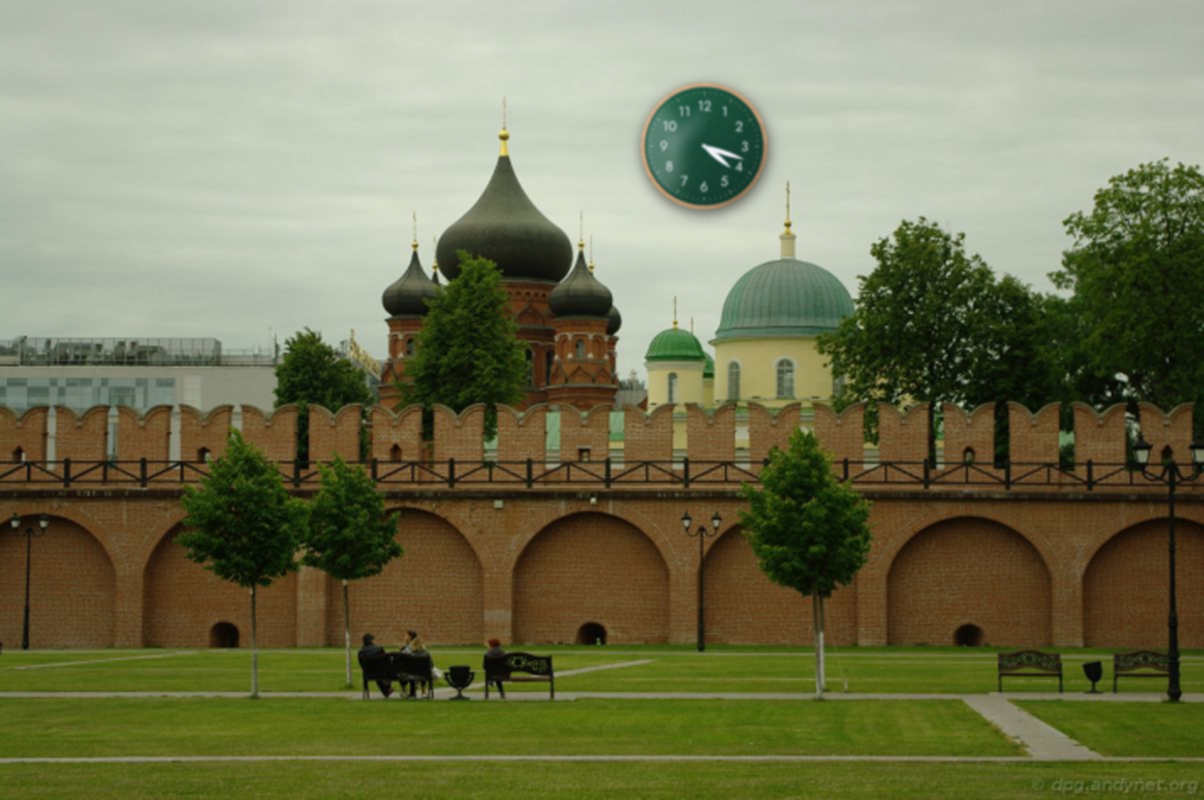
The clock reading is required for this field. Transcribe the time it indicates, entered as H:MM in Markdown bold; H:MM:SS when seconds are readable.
**4:18**
